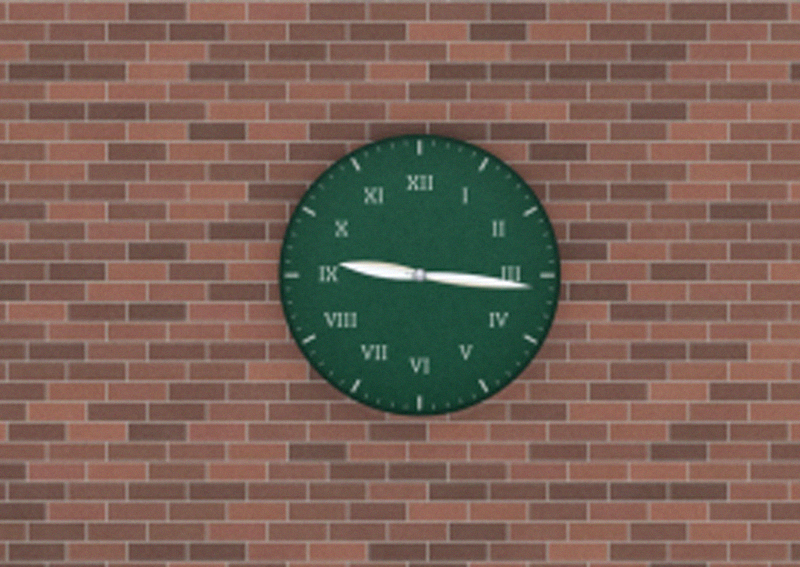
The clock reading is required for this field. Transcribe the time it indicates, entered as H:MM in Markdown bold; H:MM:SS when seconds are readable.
**9:16**
